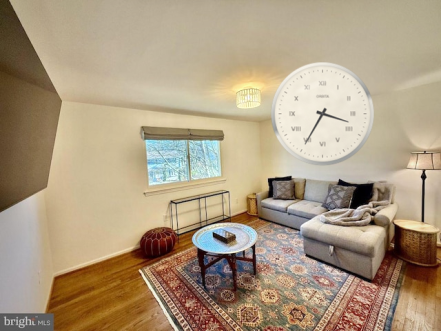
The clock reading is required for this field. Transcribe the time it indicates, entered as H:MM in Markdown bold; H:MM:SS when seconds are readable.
**3:35**
